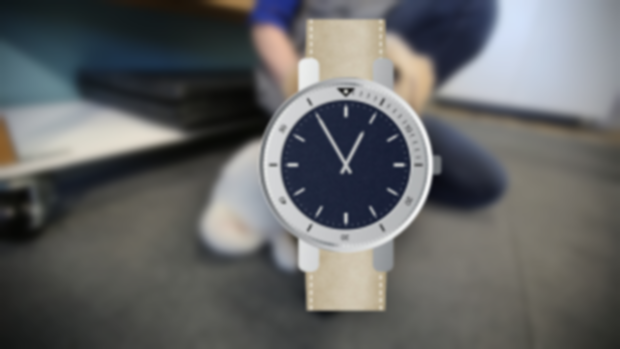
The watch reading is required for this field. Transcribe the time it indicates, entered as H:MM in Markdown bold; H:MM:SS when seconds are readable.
**12:55**
